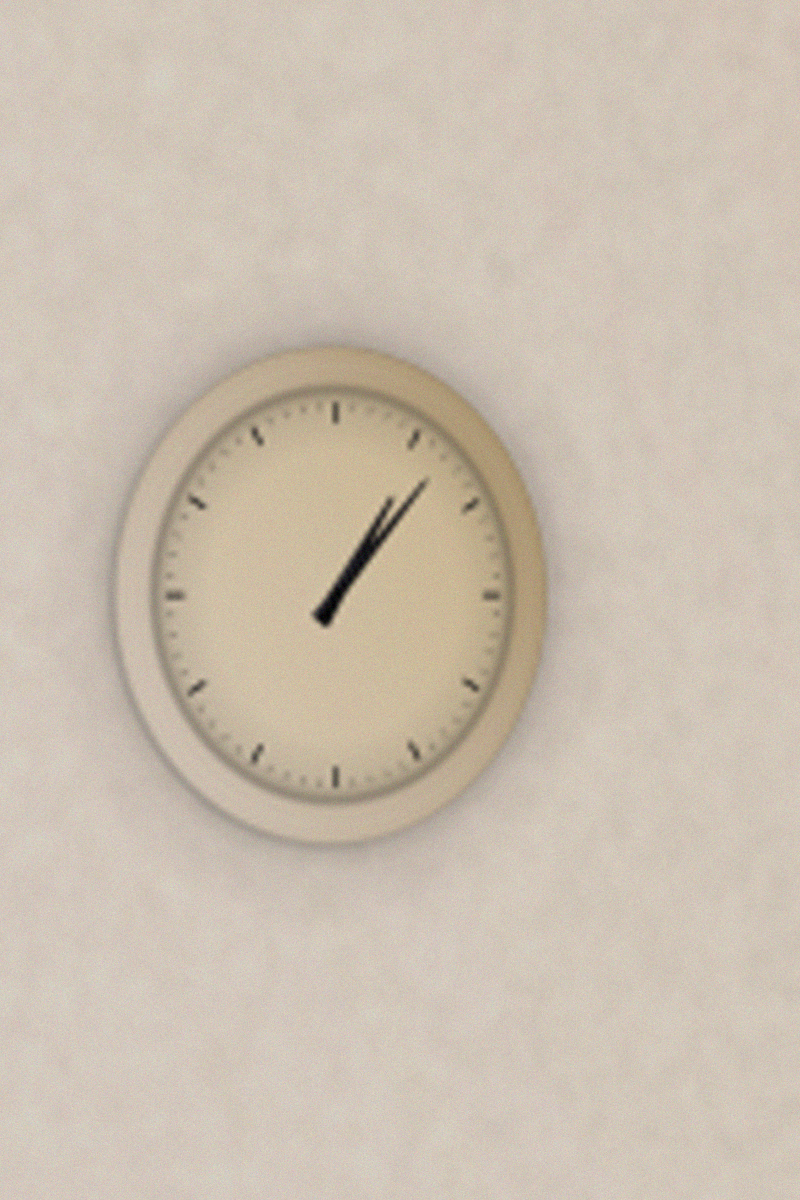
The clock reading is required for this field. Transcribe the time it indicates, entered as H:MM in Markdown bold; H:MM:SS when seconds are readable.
**1:07**
